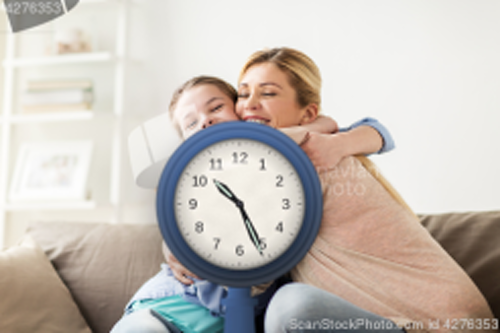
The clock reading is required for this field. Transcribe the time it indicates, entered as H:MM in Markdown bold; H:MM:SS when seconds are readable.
**10:26**
